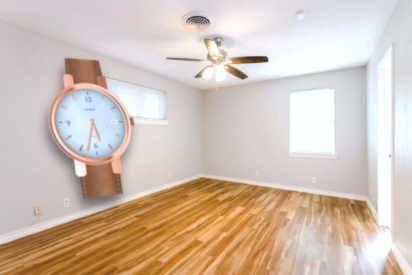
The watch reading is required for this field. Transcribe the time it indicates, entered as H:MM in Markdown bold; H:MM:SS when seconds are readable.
**5:33**
